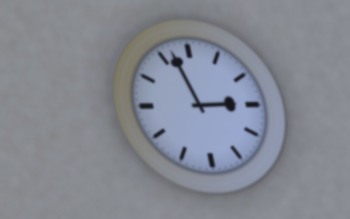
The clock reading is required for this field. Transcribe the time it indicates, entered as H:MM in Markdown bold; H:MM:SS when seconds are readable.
**2:57**
